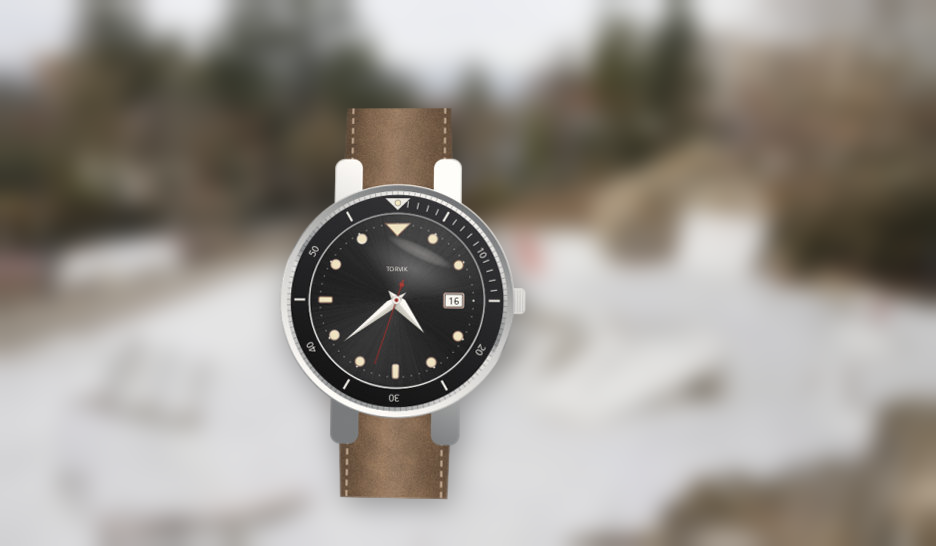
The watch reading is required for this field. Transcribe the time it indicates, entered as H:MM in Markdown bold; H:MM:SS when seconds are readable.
**4:38:33**
